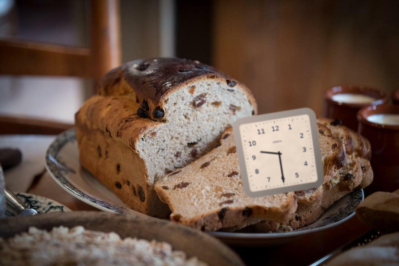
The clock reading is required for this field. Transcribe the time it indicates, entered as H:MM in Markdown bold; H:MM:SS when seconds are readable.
**9:30**
